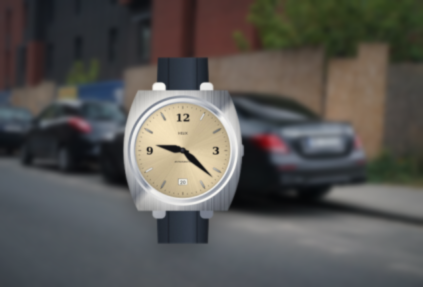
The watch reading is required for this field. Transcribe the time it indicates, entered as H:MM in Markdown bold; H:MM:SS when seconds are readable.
**9:22**
